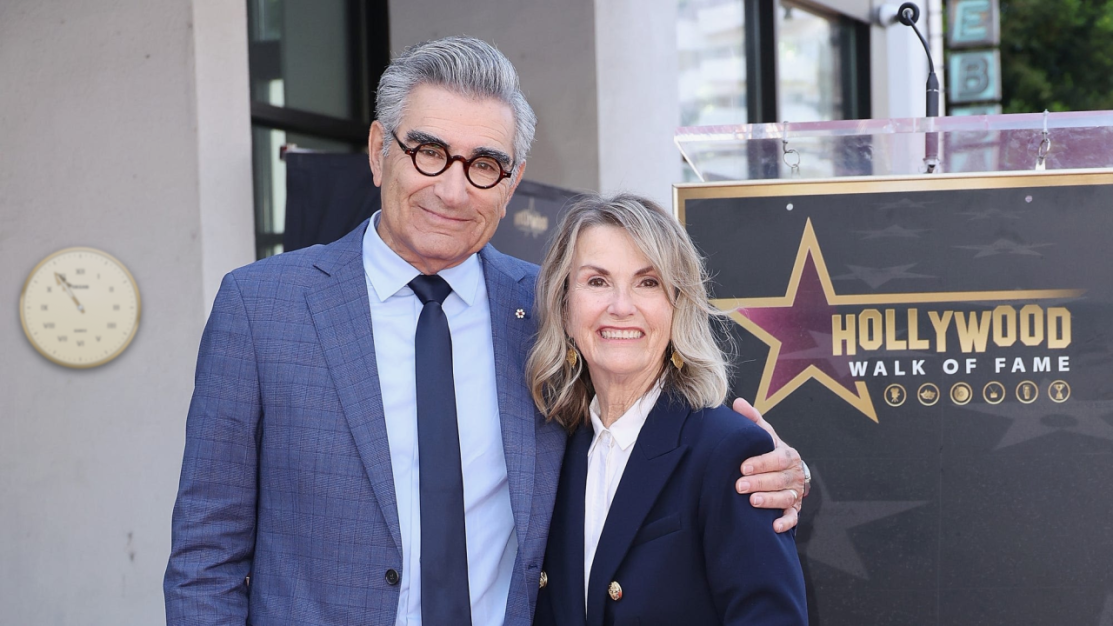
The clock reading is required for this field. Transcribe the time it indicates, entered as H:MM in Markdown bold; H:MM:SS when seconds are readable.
**10:54**
